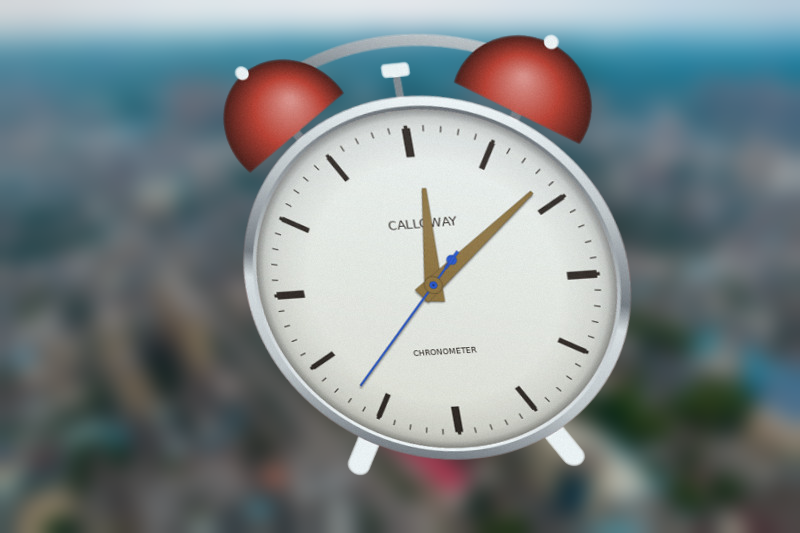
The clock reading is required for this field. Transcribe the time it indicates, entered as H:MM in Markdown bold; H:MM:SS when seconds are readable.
**12:08:37**
